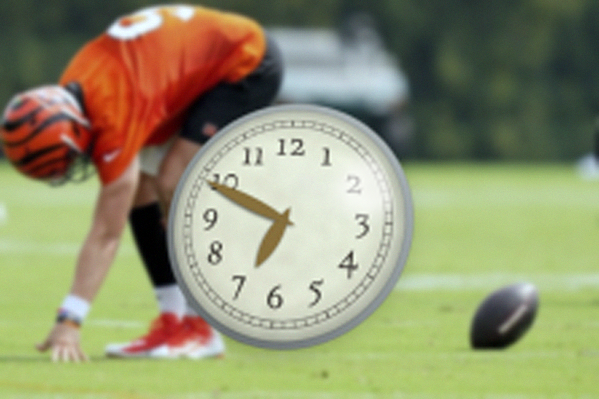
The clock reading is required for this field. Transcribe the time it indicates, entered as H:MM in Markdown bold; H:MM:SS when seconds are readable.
**6:49**
